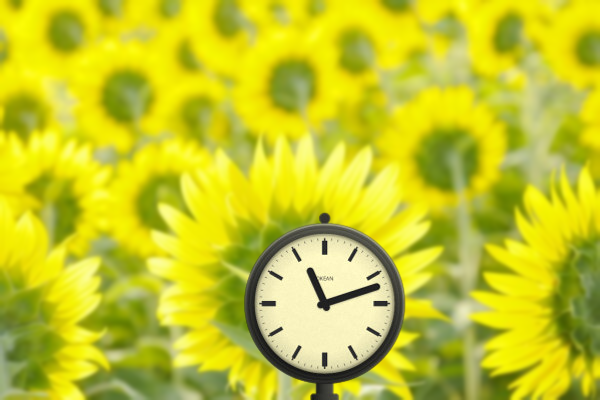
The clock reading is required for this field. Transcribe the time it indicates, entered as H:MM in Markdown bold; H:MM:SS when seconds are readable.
**11:12**
